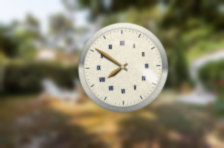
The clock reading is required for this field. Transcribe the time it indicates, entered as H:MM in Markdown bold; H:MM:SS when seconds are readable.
**7:51**
